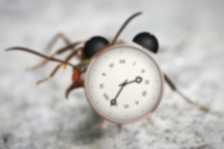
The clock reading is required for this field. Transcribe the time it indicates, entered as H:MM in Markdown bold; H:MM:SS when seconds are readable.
**2:36**
